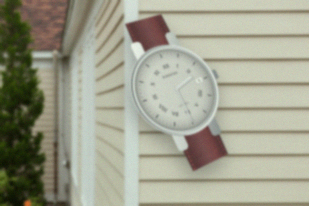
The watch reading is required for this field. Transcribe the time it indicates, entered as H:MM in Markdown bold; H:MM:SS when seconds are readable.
**2:30**
